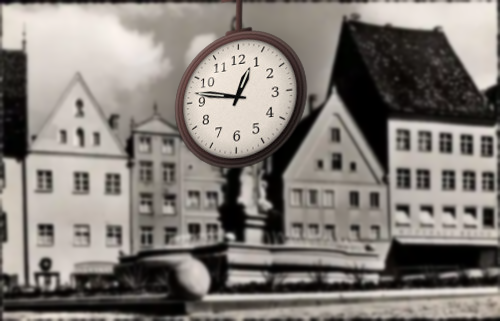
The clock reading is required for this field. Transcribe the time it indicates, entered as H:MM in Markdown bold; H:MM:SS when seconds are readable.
**12:47**
